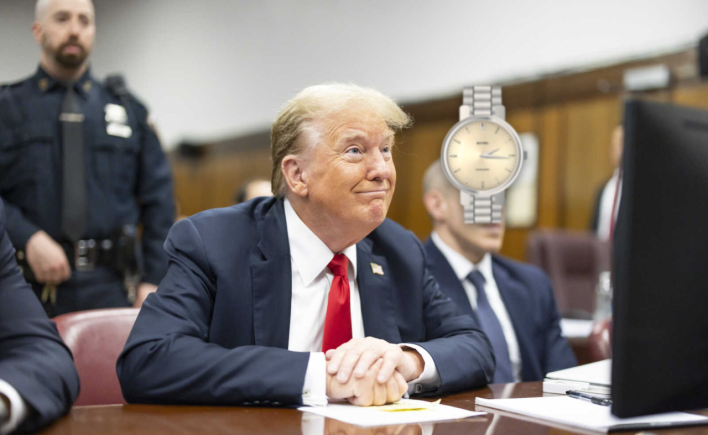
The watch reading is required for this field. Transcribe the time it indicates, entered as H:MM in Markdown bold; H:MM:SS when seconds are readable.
**2:16**
